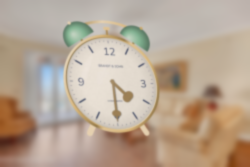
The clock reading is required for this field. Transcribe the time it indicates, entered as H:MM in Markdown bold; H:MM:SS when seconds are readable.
**4:30**
